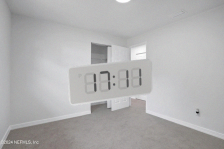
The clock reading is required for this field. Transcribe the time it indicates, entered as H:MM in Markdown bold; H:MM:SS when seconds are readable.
**17:11**
